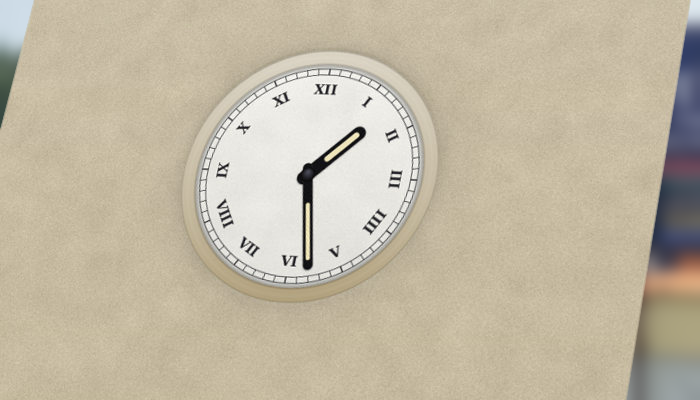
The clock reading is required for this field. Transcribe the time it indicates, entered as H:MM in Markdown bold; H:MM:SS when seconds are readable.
**1:28**
